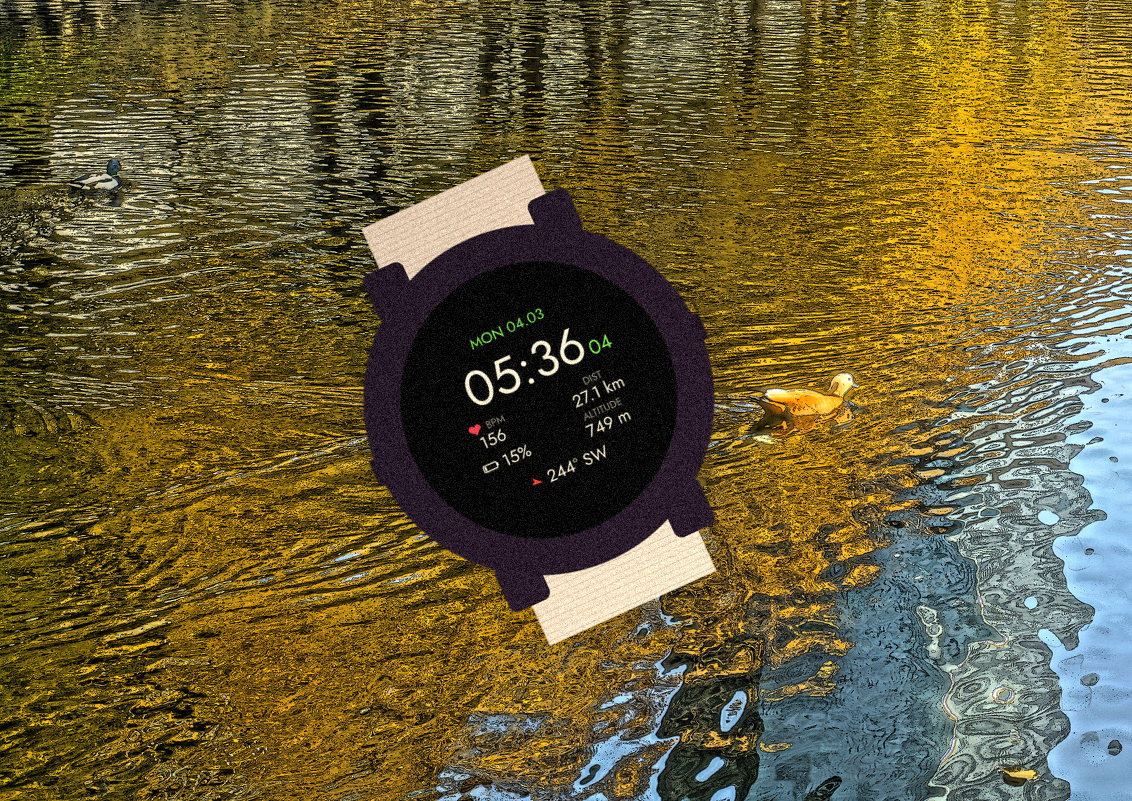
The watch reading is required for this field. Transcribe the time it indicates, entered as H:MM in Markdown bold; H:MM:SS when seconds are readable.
**5:36:04**
